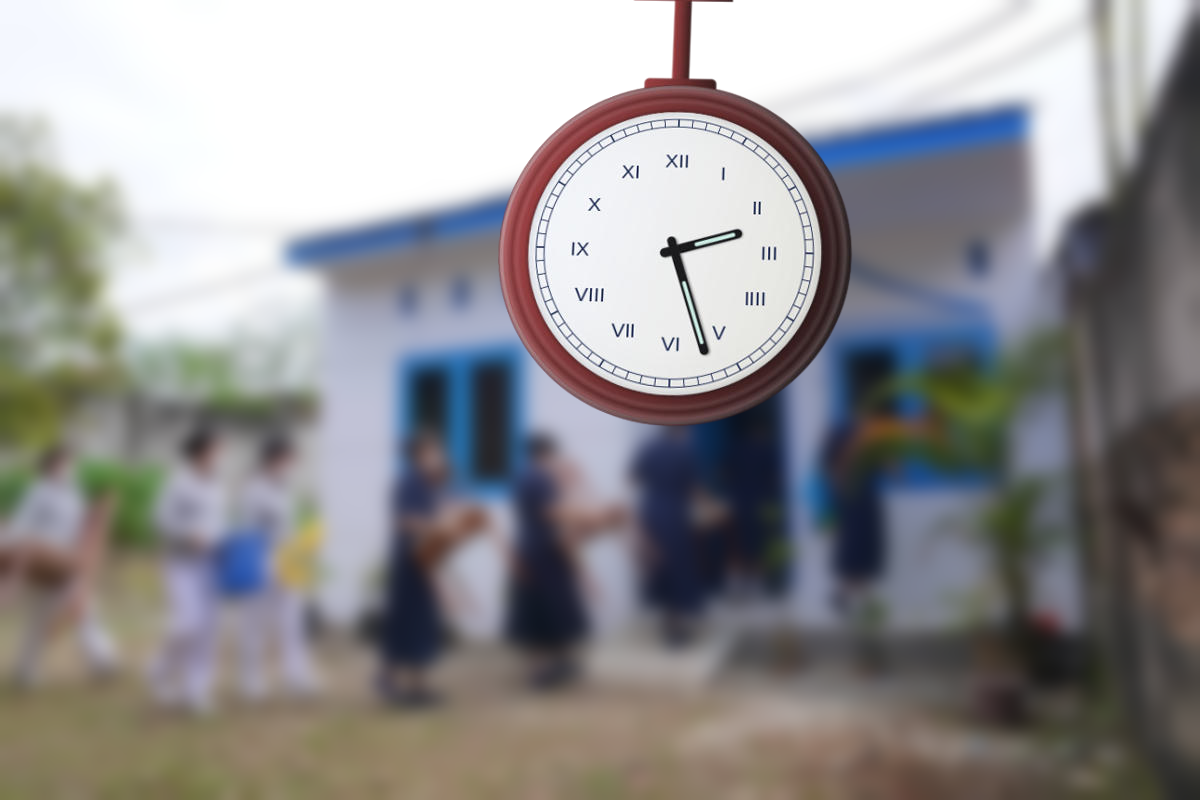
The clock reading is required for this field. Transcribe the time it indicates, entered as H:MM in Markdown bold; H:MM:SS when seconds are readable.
**2:27**
